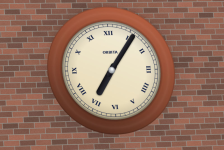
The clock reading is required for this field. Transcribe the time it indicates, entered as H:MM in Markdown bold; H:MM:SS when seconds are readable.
**7:06**
